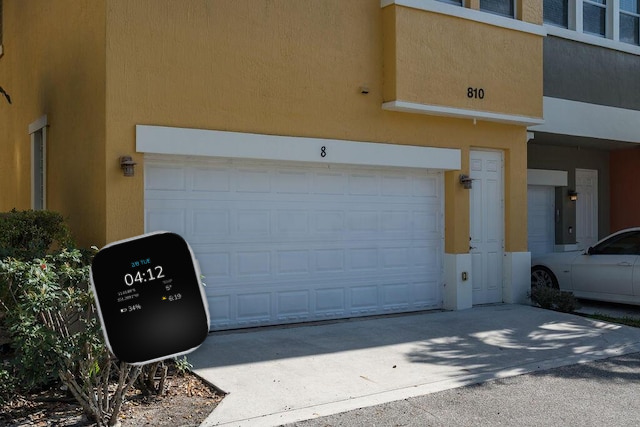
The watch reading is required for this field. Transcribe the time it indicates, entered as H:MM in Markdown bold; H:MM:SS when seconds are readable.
**4:12**
